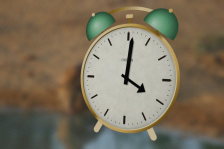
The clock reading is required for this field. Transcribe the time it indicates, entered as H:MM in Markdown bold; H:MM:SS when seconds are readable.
**4:01**
